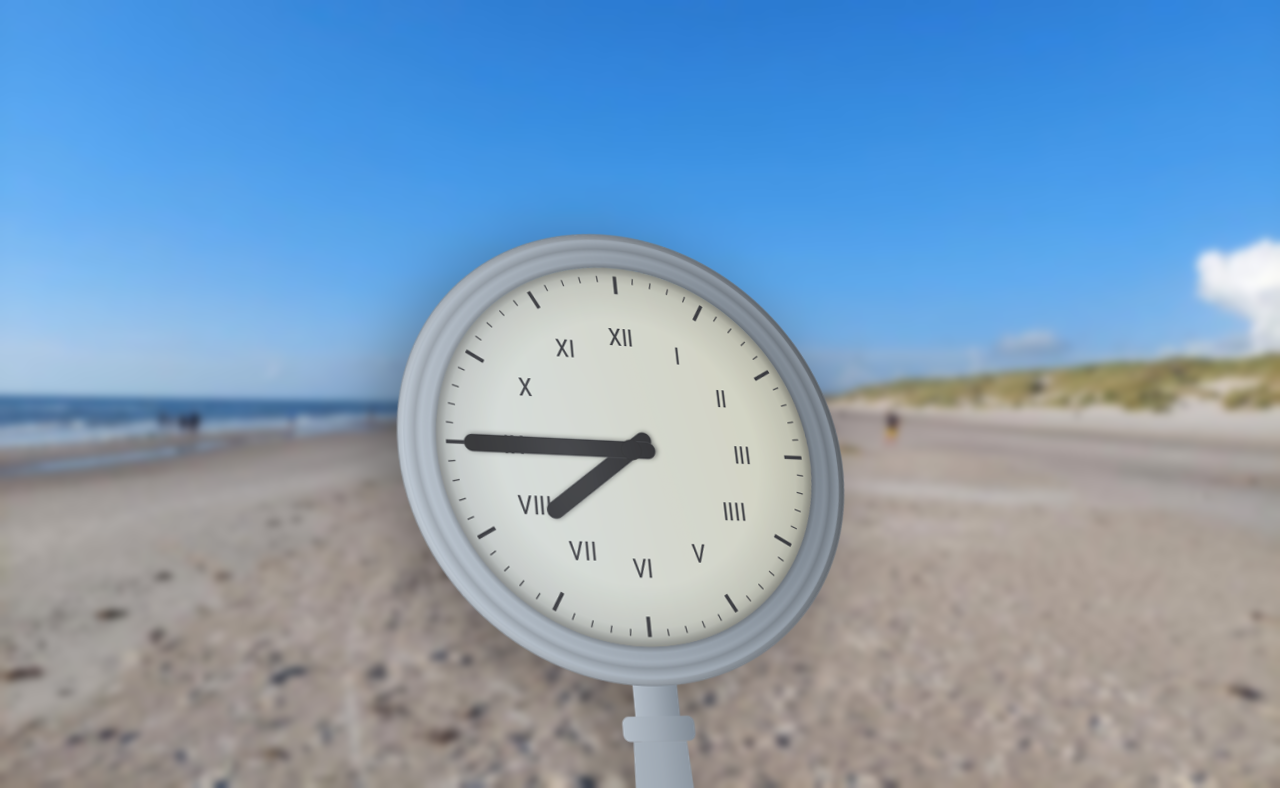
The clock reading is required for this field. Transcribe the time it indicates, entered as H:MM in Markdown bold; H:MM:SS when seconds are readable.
**7:45**
